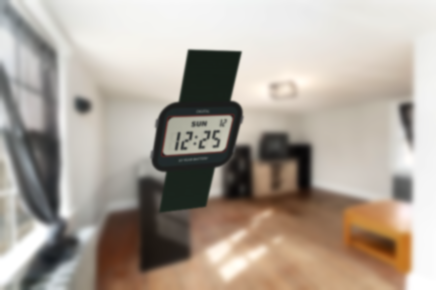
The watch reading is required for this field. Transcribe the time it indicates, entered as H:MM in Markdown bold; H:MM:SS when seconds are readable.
**12:25**
